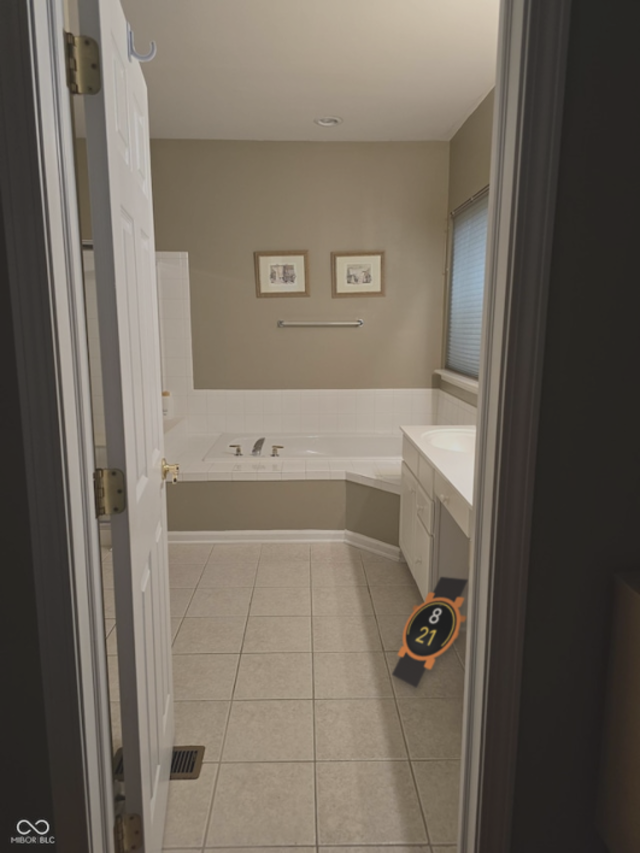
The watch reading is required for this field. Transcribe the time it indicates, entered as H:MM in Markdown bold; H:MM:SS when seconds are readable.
**8:21**
